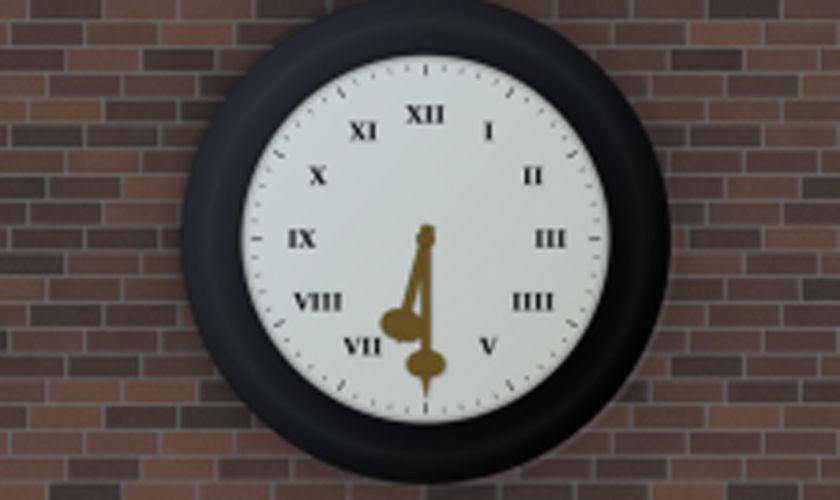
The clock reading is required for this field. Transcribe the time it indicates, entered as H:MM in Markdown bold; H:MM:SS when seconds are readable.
**6:30**
